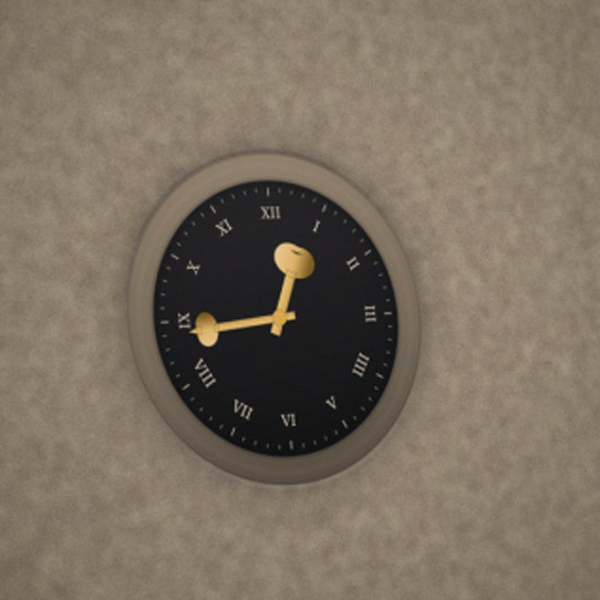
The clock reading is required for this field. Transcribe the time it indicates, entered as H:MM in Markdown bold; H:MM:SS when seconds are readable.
**12:44**
